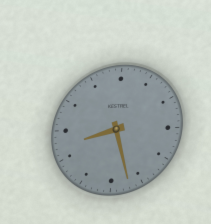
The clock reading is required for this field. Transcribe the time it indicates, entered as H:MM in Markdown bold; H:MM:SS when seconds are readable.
**8:27**
